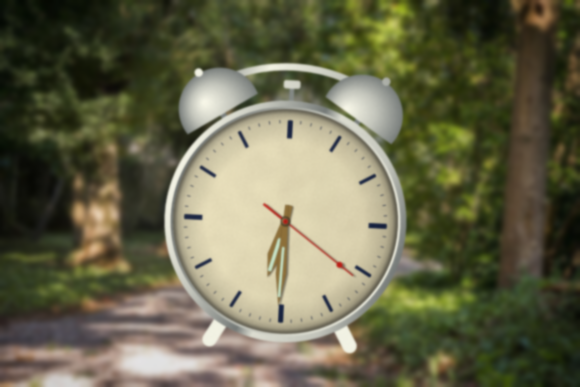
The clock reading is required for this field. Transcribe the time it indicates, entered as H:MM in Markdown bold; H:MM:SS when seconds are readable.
**6:30:21**
